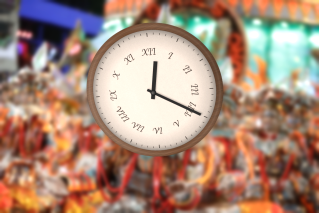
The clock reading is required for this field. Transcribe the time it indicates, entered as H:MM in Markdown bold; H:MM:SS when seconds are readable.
**12:20**
